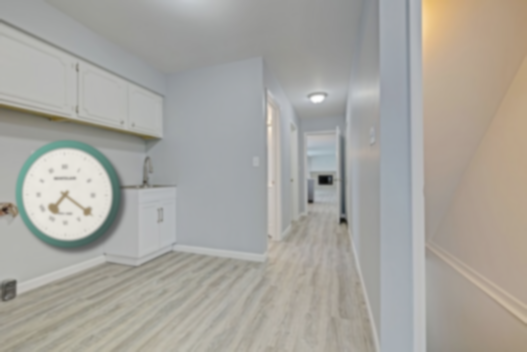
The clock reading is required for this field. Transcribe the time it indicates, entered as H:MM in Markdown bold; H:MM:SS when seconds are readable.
**7:21**
